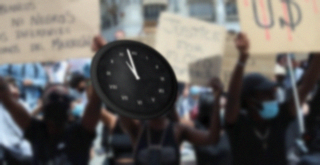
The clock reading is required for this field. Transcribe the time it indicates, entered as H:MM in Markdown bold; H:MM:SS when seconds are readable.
**10:58**
